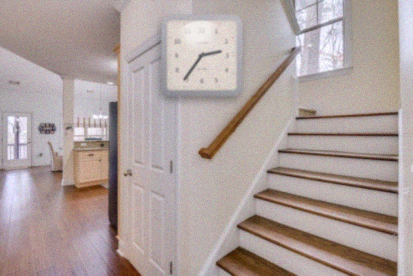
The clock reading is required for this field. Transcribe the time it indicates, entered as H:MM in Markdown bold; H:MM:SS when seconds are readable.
**2:36**
